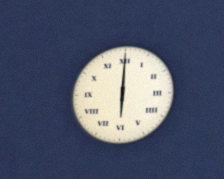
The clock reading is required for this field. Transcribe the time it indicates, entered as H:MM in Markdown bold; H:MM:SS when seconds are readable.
**6:00**
